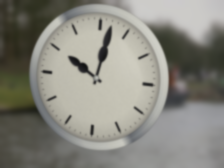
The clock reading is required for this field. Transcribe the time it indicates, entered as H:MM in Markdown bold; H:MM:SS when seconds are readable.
**10:02**
